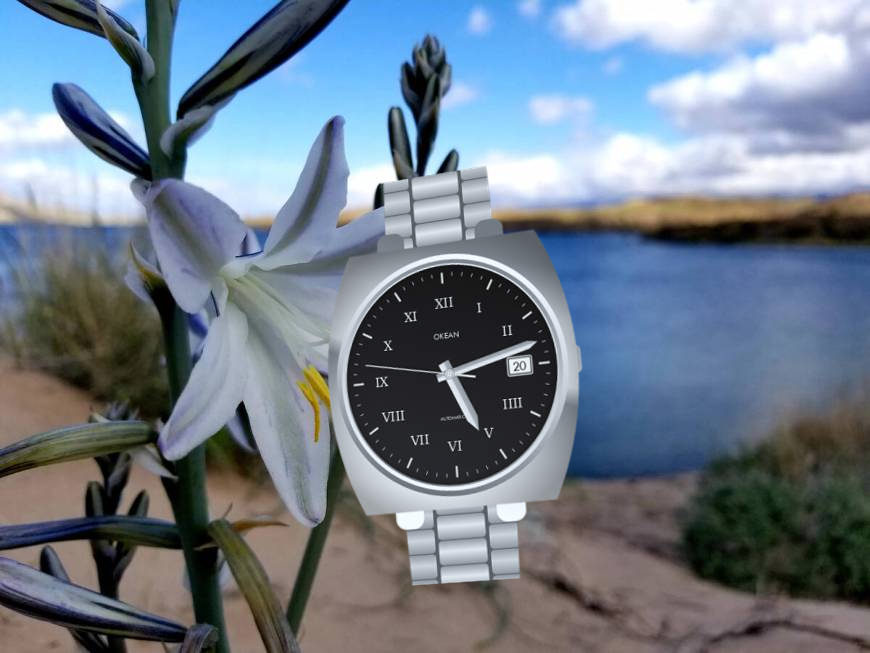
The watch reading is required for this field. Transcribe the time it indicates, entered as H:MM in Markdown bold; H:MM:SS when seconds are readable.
**5:12:47**
